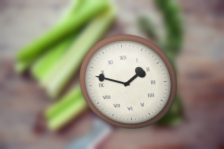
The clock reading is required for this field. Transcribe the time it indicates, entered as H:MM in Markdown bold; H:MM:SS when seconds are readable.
**1:48**
